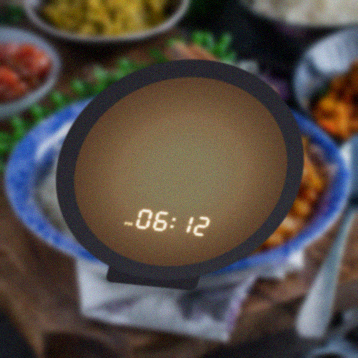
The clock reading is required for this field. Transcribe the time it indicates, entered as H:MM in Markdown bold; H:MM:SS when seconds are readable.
**6:12**
